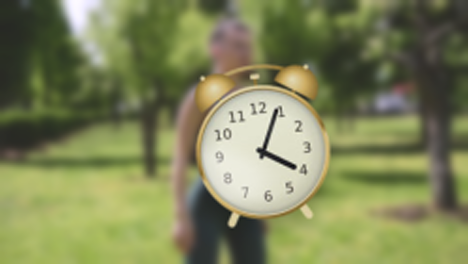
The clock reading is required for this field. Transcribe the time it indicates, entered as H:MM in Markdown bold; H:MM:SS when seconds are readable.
**4:04**
